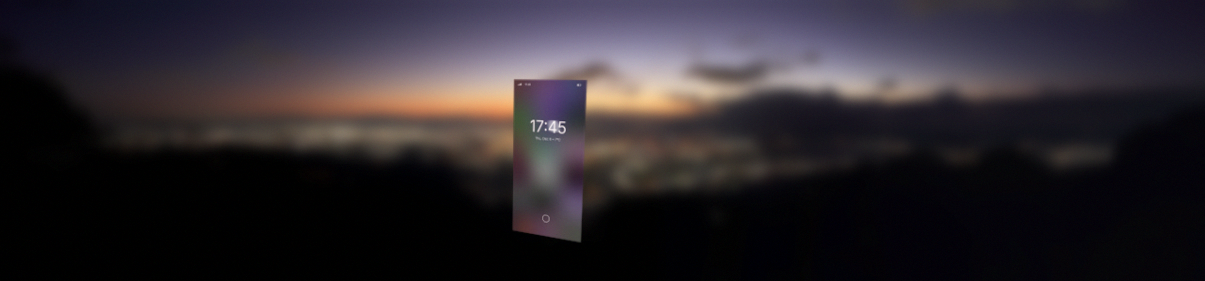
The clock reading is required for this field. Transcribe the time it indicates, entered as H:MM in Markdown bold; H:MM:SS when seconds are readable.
**17:45**
